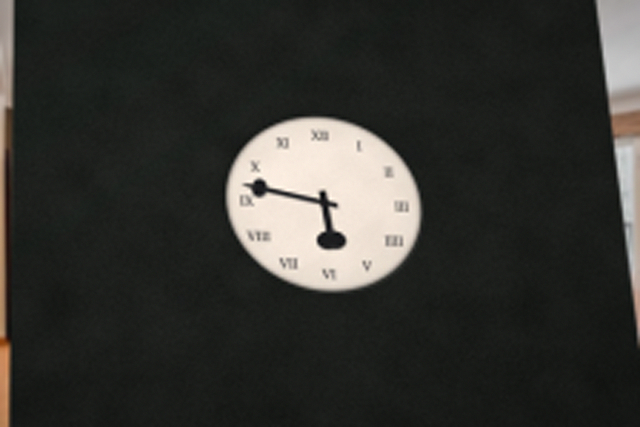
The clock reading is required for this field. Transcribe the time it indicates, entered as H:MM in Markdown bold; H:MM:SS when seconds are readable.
**5:47**
